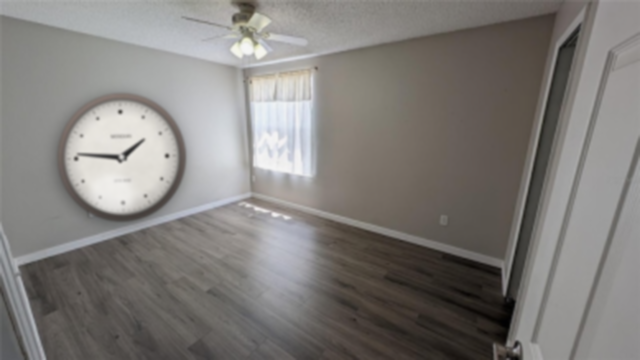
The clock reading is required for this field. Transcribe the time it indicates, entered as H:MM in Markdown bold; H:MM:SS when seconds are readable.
**1:46**
